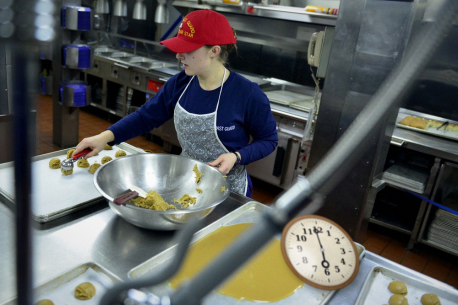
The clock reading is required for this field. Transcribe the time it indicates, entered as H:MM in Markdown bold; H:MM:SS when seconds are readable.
**5:59**
